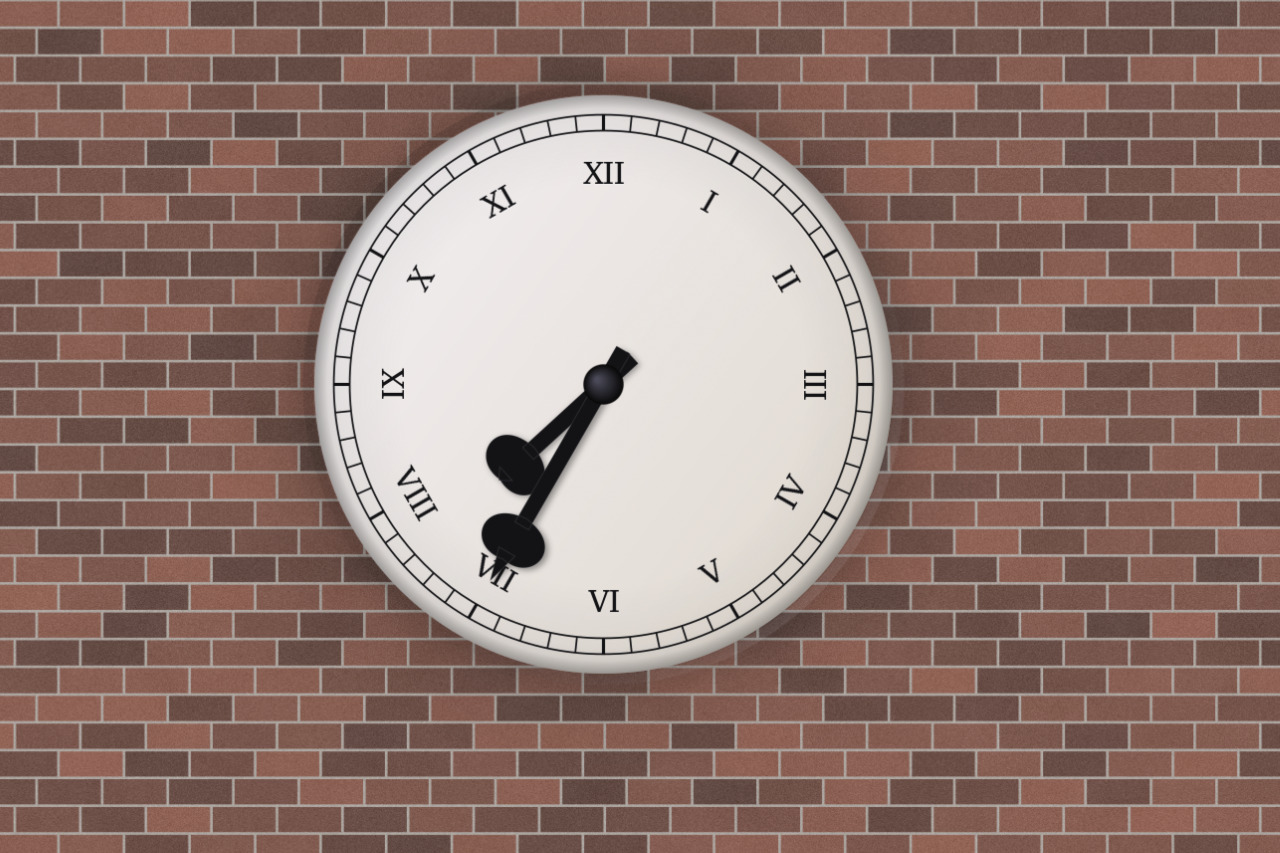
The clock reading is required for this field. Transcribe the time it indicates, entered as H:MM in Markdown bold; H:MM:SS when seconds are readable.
**7:35**
